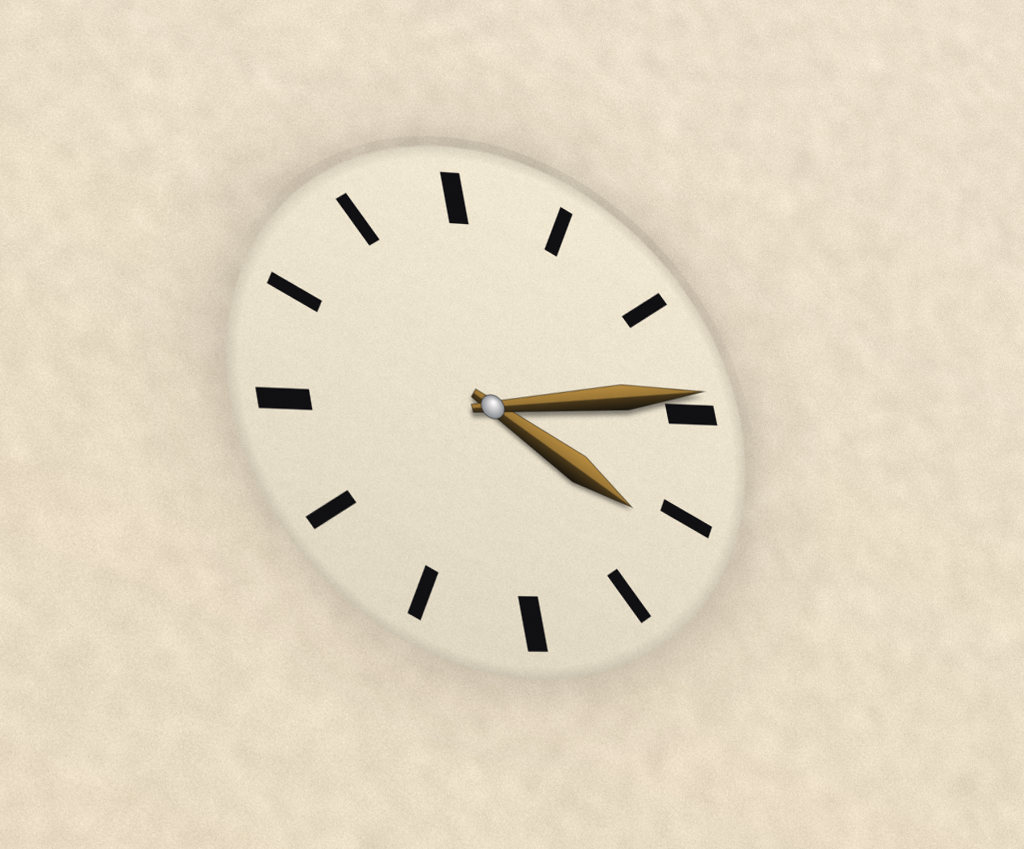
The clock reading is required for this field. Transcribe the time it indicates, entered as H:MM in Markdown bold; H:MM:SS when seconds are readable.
**4:14**
